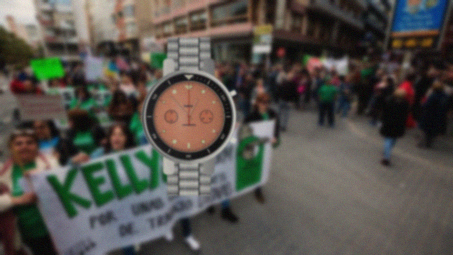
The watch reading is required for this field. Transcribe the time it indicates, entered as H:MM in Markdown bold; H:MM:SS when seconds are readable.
**12:53**
